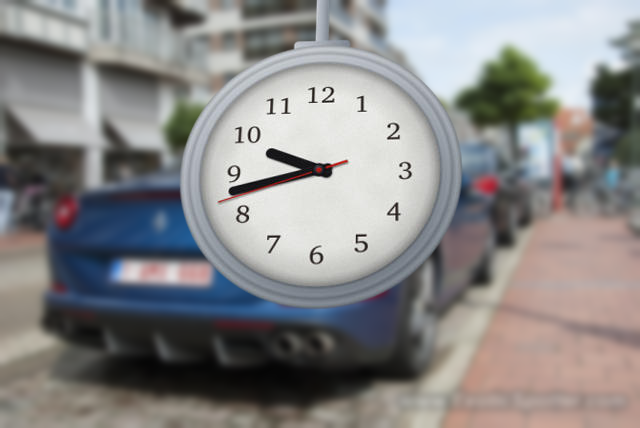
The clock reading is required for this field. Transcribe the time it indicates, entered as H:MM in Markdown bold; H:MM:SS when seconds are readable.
**9:42:42**
